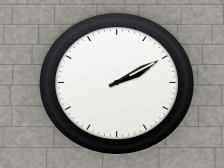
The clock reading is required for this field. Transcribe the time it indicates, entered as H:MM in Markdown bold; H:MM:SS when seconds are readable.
**2:10**
